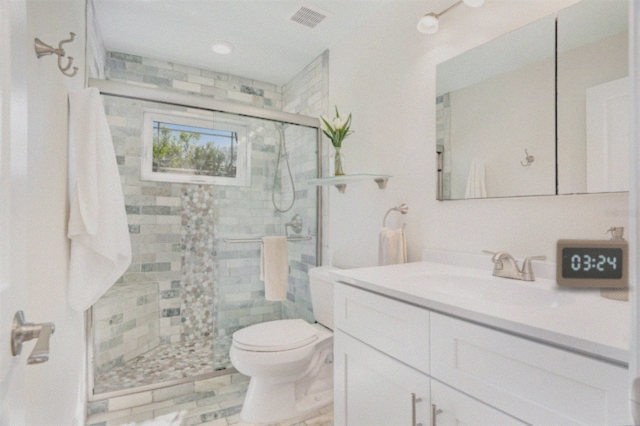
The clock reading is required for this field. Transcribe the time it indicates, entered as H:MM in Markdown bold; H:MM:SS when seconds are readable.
**3:24**
